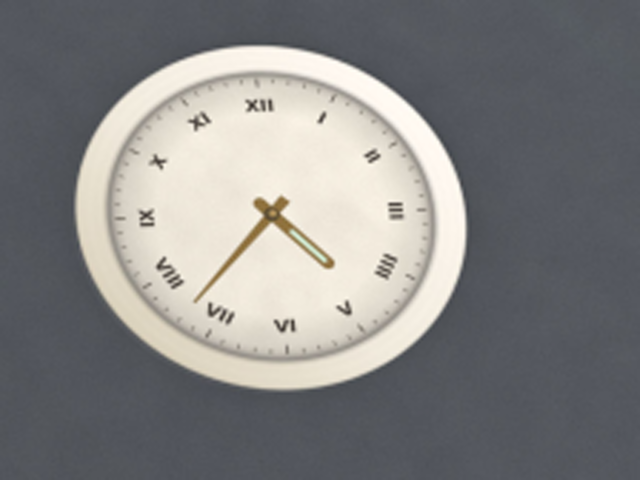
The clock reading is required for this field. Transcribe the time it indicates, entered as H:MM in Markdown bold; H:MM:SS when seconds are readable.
**4:37**
